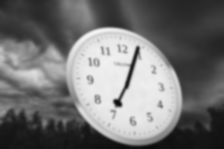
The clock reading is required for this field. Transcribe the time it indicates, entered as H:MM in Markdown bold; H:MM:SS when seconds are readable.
**7:04**
